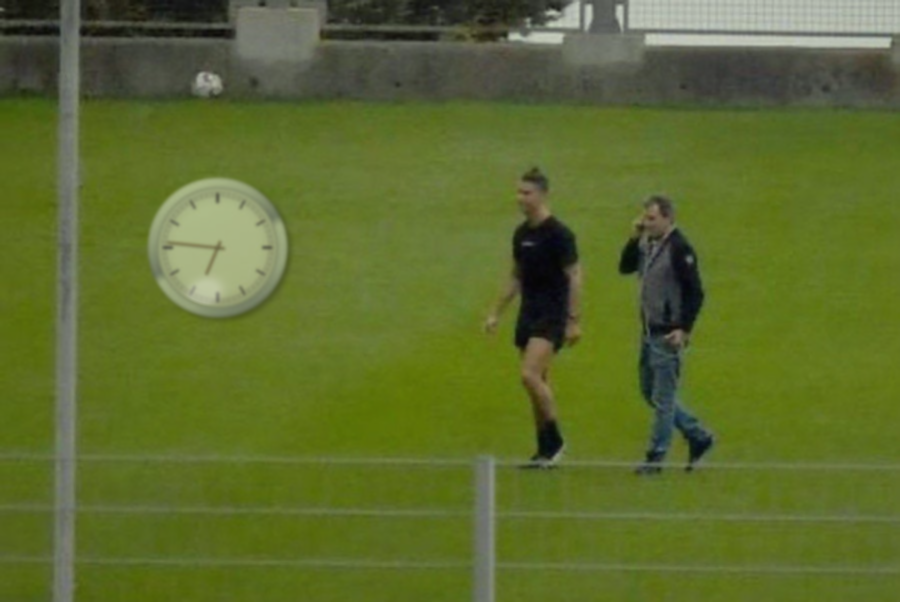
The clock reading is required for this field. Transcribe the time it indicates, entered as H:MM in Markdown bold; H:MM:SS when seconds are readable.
**6:46**
